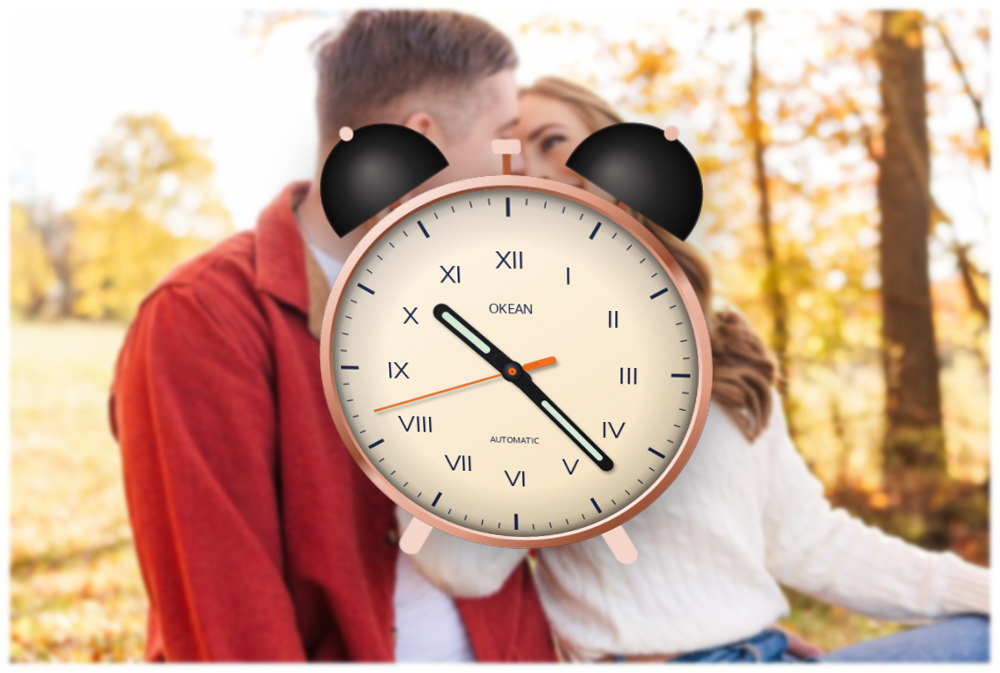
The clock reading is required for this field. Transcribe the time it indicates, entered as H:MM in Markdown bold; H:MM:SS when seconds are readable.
**10:22:42**
